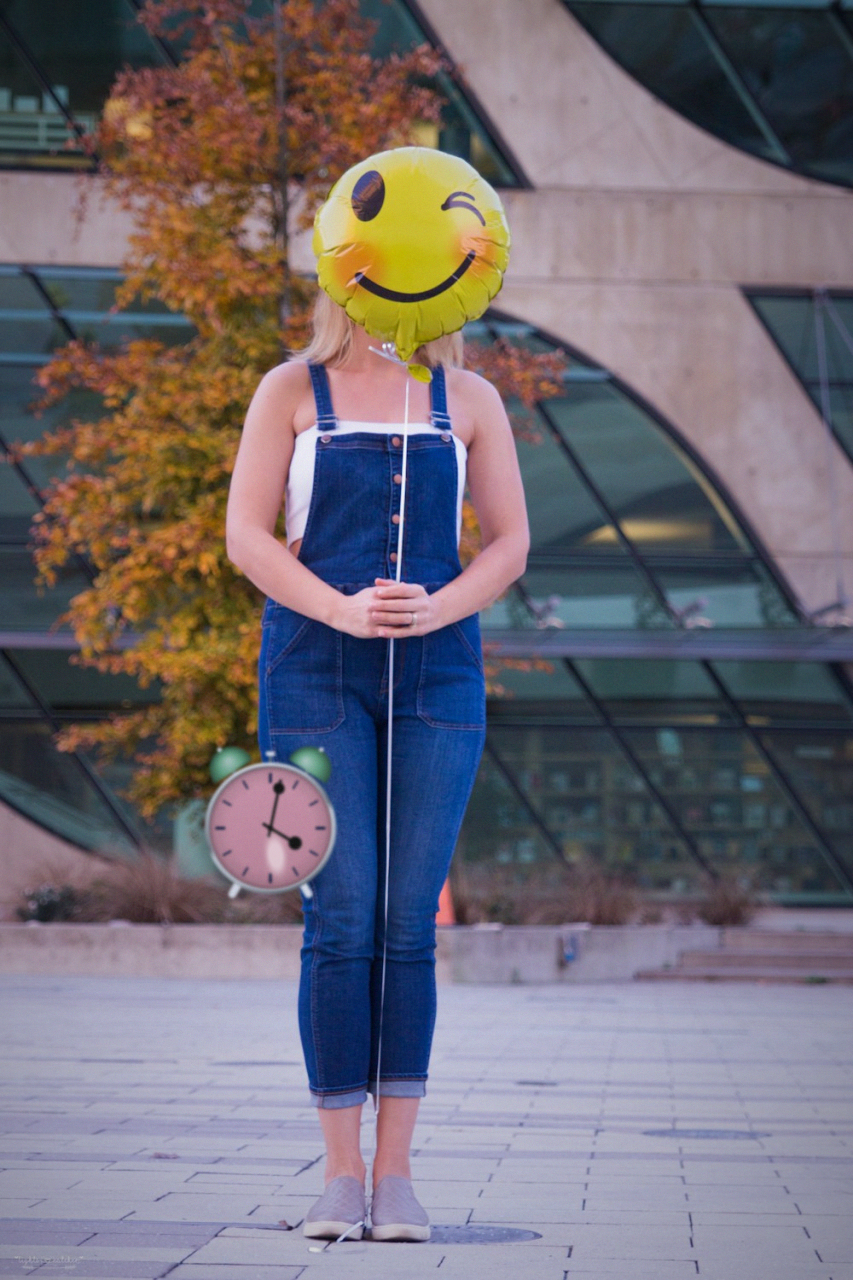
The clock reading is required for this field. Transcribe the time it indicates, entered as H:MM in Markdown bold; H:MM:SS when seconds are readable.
**4:02**
